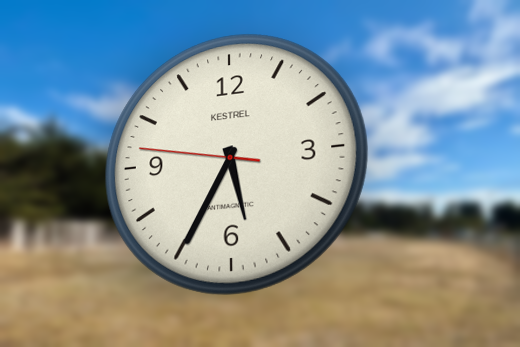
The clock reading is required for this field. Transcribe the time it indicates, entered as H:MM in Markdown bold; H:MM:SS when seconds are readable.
**5:34:47**
